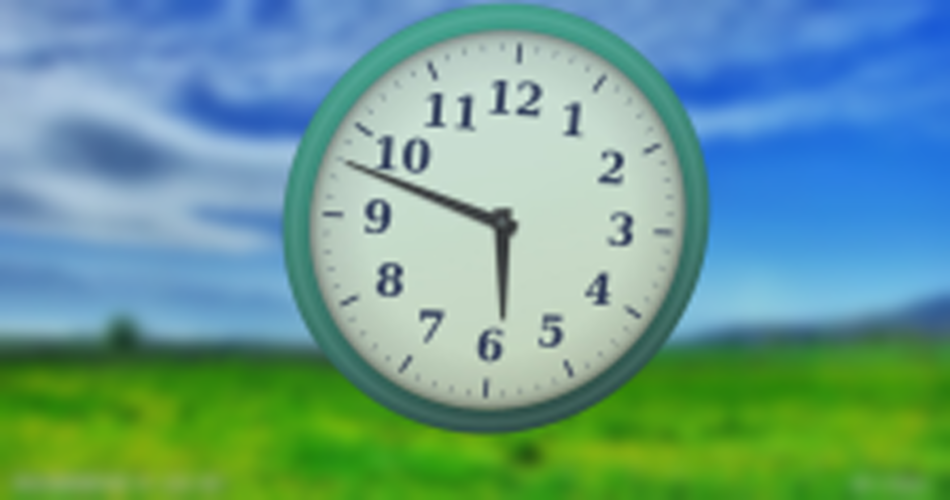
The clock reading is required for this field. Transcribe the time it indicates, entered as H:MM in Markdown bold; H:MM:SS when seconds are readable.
**5:48**
